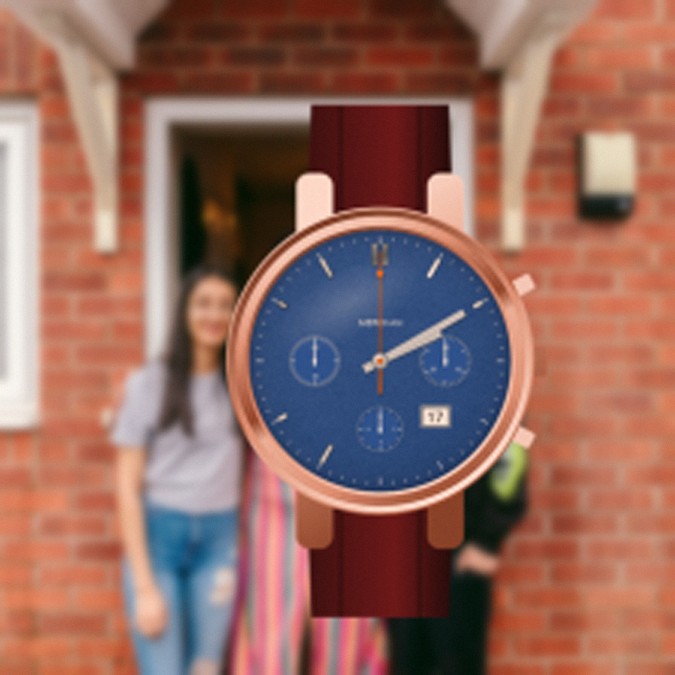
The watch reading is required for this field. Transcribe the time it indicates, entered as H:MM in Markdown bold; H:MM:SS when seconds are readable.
**2:10**
